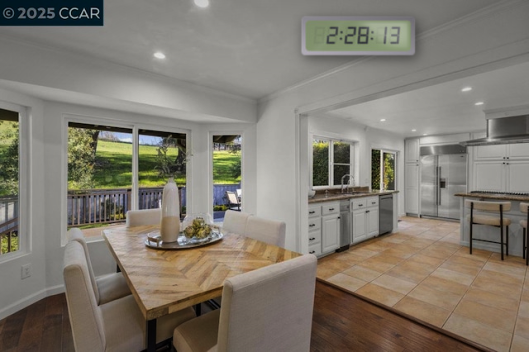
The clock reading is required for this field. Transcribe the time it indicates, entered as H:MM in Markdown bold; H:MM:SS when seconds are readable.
**2:28:13**
